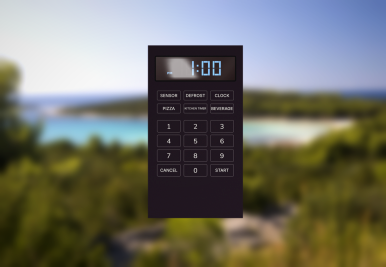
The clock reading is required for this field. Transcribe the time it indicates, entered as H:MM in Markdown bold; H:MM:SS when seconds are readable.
**1:00**
